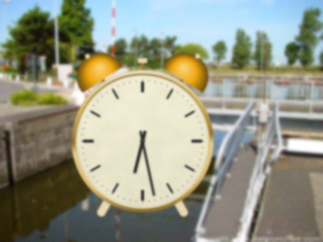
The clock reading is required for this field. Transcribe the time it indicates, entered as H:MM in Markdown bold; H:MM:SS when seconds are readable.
**6:28**
